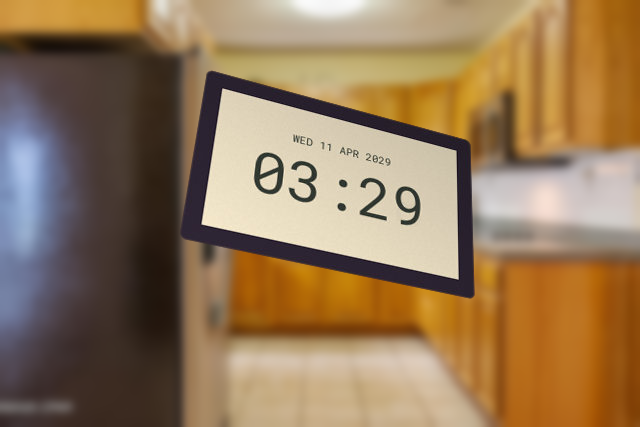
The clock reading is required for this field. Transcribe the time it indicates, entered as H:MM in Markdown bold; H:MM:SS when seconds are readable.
**3:29**
